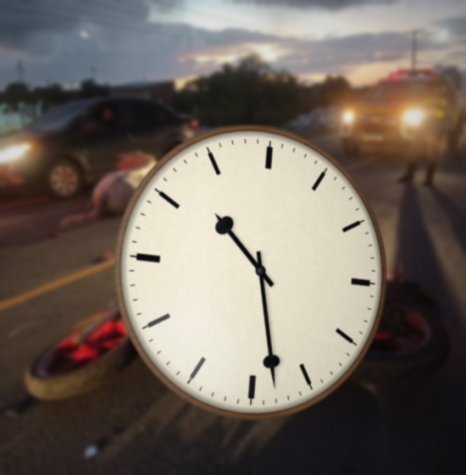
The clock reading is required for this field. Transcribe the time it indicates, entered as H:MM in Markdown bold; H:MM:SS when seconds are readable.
**10:28**
